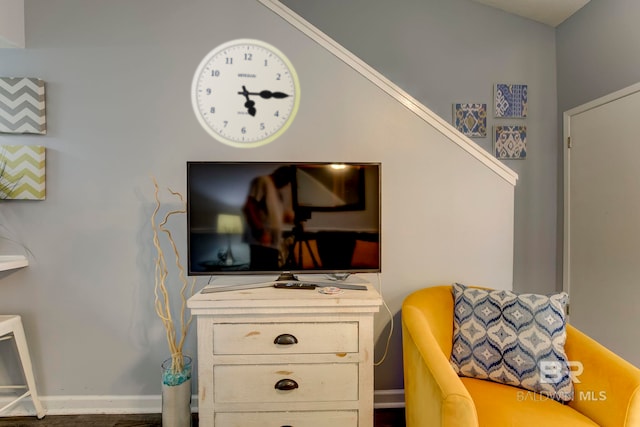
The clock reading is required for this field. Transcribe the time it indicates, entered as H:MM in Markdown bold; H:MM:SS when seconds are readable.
**5:15**
